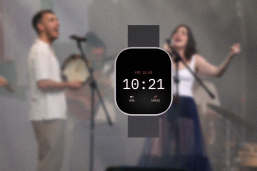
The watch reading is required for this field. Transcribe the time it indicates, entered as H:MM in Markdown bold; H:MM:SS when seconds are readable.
**10:21**
